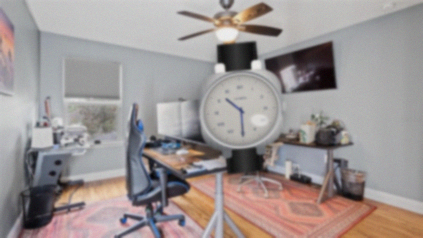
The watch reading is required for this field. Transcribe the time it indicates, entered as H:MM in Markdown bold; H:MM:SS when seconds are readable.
**10:30**
